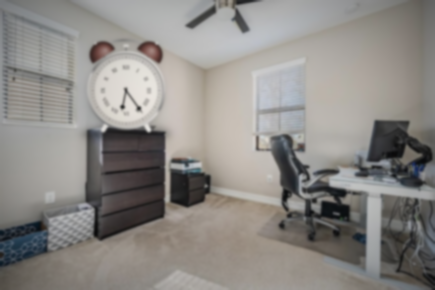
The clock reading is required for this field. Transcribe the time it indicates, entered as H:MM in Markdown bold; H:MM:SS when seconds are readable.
**6:24**
